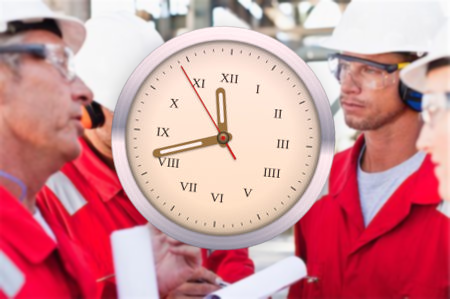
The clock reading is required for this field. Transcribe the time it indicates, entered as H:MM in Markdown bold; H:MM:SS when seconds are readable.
**11:41:54**
